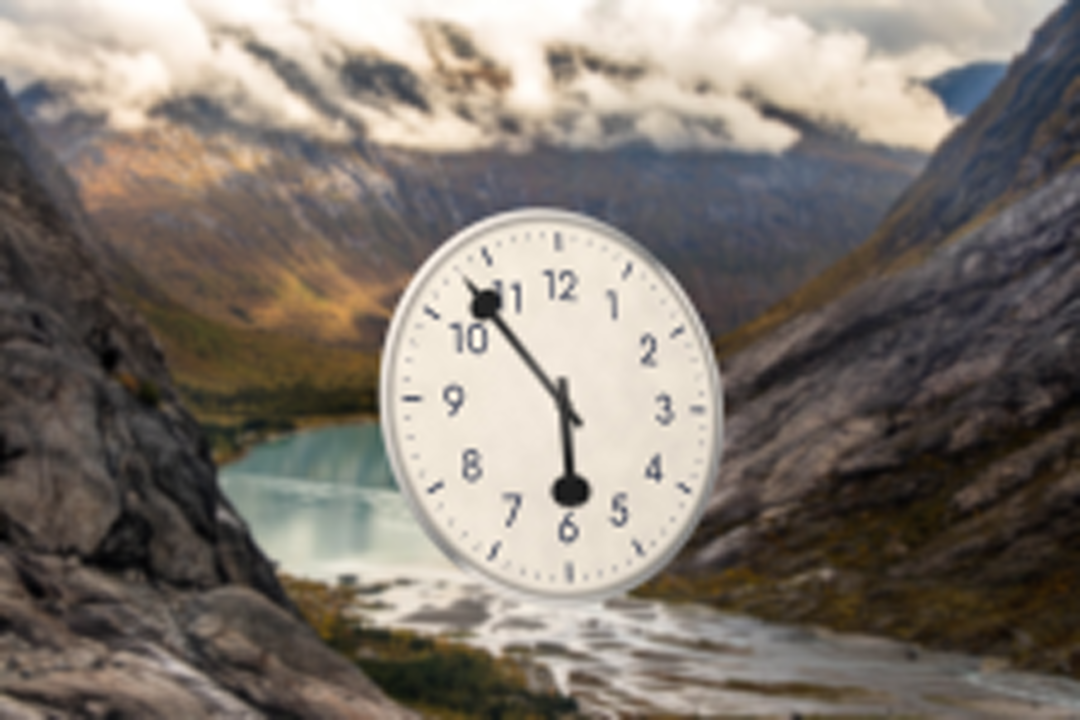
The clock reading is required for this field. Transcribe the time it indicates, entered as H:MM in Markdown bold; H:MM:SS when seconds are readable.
**5:53**
